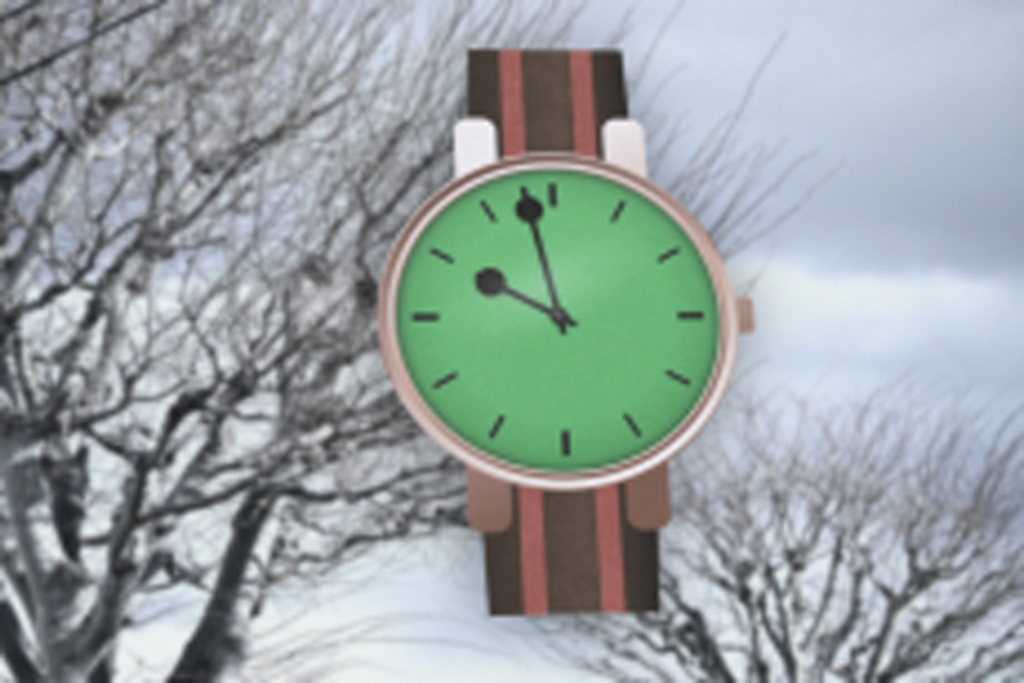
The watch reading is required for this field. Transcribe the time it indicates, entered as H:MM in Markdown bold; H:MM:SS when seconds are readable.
**9:58**
